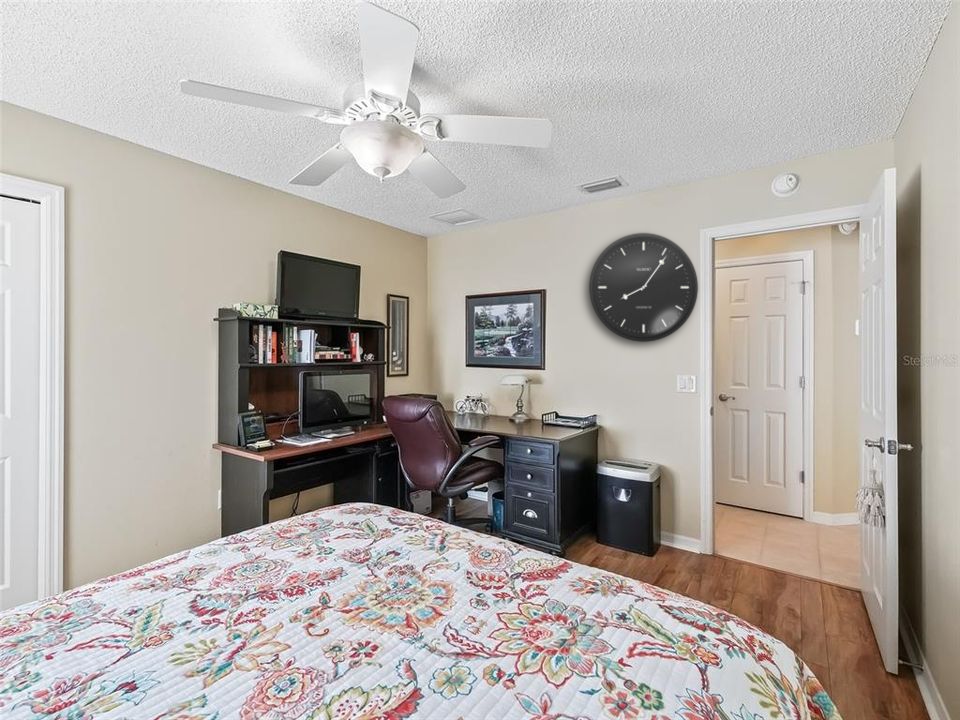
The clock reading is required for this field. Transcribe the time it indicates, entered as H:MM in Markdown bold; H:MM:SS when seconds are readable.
**8:06**
